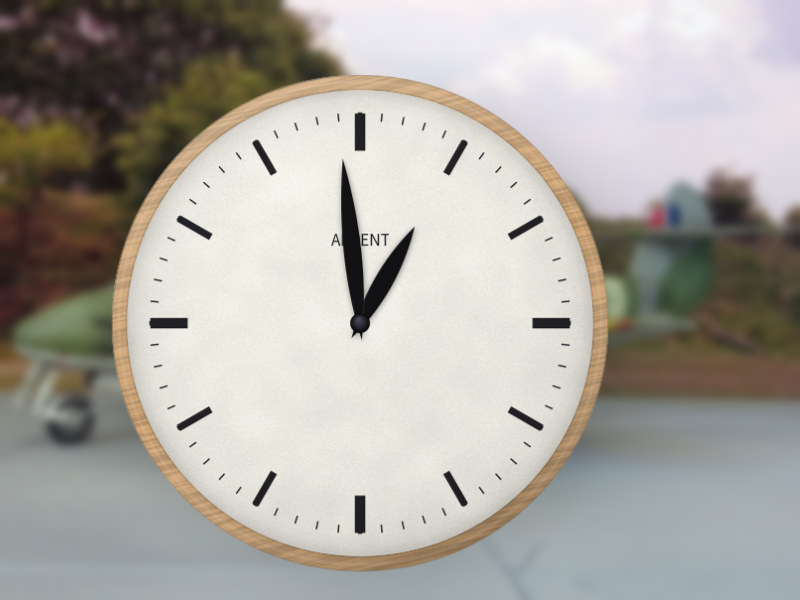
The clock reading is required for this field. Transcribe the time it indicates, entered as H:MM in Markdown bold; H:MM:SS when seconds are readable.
**12:59**
